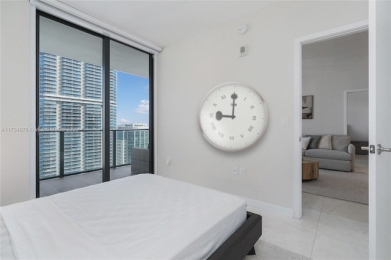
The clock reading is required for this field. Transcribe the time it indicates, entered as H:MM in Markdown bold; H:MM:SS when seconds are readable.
**9:00**
